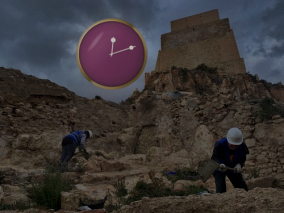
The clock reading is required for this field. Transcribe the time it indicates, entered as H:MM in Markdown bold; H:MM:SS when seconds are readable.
**12:12**
